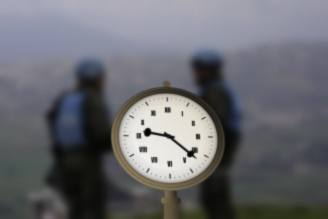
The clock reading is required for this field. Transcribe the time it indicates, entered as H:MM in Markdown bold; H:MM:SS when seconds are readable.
**9:22**
